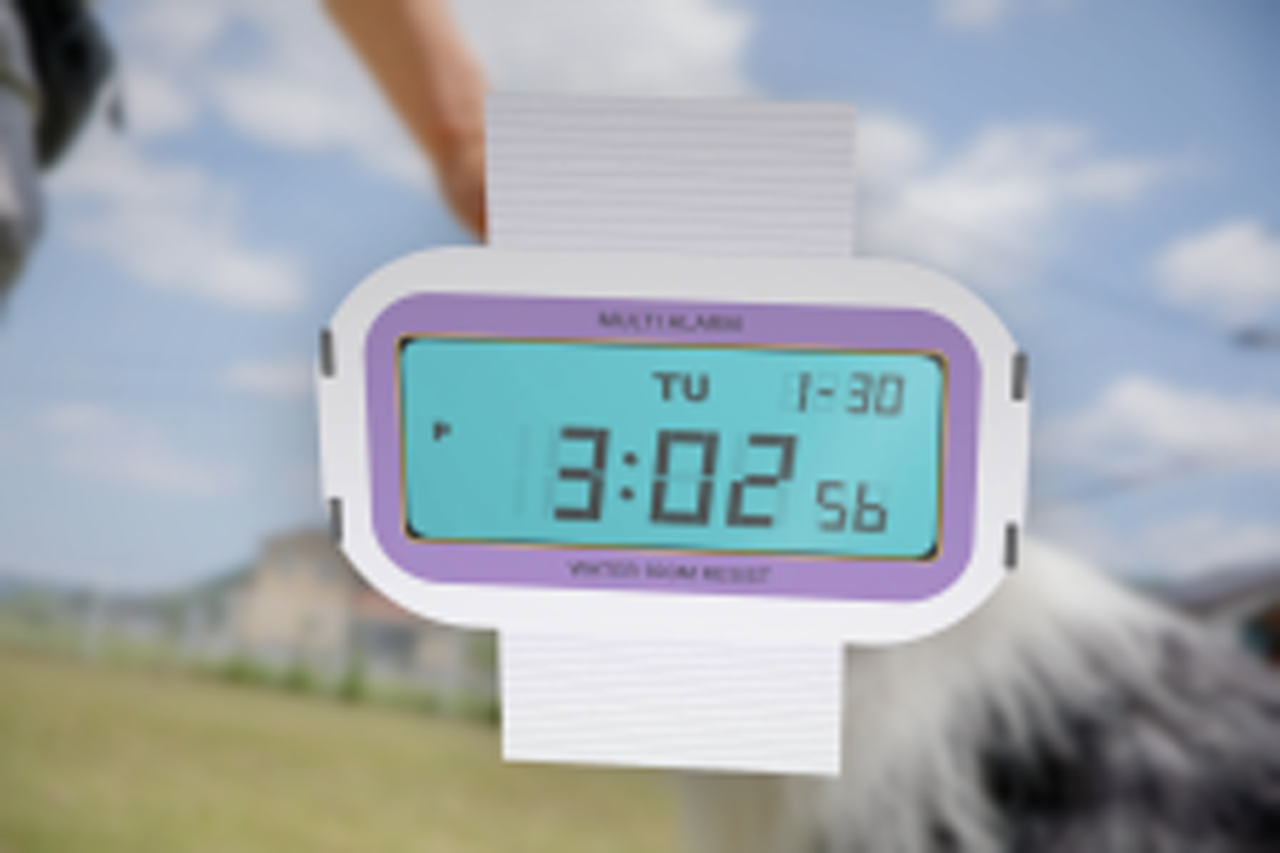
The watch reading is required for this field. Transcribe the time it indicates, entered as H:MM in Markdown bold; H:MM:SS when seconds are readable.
**3:02:56**
